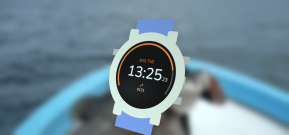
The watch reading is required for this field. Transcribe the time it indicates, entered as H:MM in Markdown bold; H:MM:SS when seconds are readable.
**13:25**
